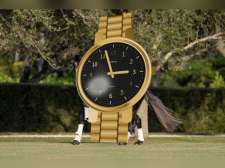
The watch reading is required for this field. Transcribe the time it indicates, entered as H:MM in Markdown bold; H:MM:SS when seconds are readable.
**2:57**
